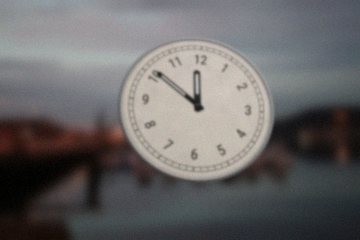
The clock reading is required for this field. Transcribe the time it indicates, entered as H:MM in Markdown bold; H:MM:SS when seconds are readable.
**11:51**
